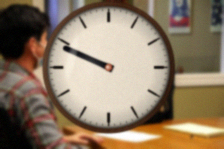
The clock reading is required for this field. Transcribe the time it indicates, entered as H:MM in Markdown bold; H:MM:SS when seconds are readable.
**9:49**
